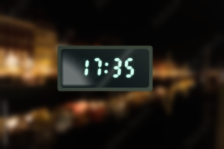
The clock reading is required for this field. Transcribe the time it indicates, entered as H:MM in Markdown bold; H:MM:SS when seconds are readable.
**17:35**
